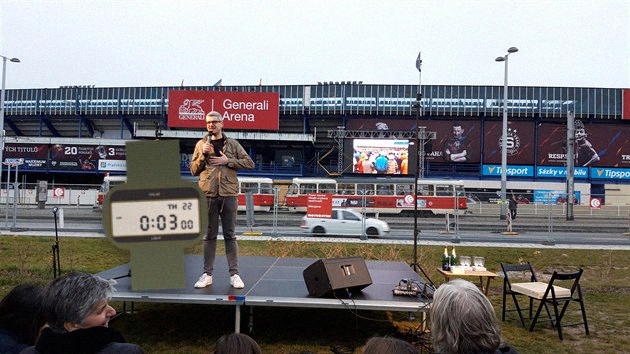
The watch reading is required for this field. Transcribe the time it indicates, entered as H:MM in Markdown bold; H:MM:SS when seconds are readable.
**0:03**
